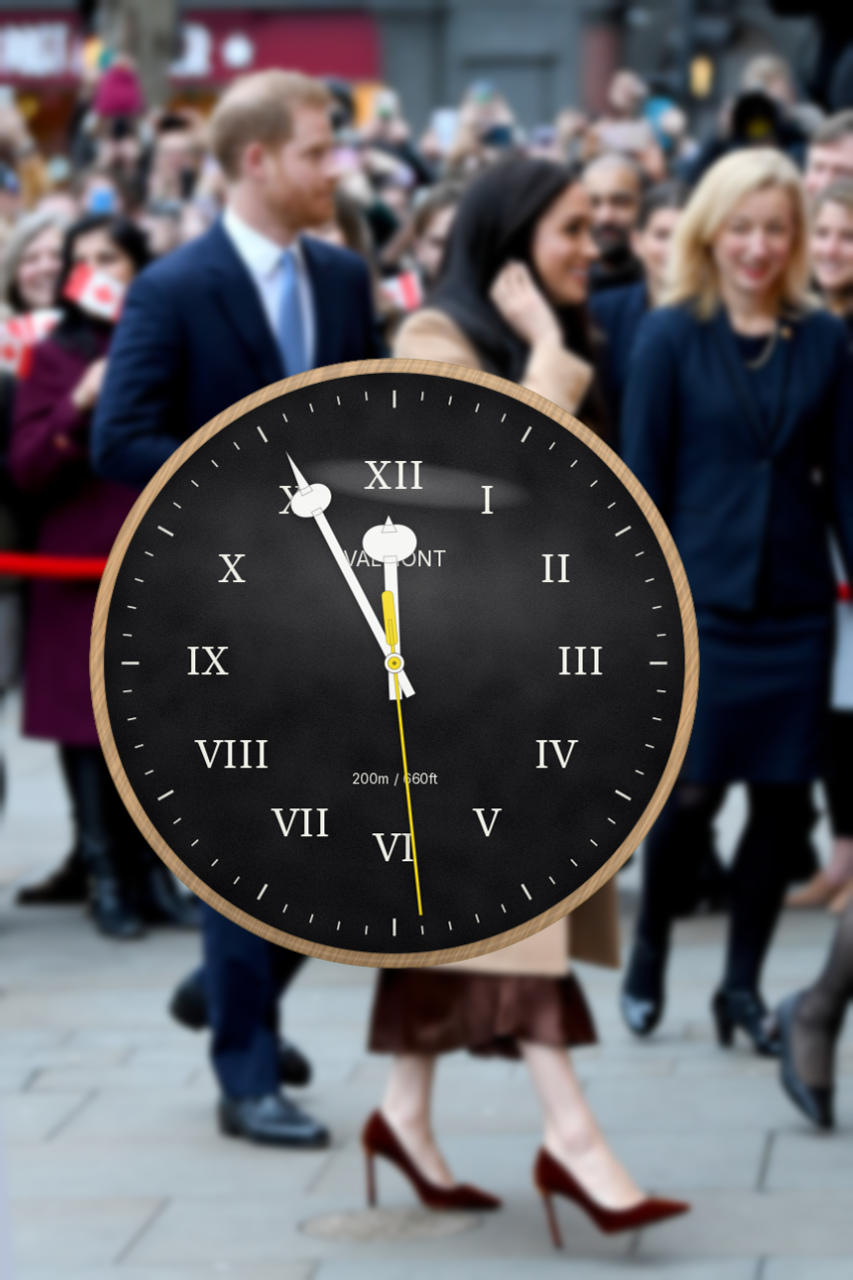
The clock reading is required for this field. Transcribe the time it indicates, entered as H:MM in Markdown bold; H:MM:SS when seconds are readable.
**11:55:29**
